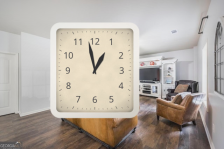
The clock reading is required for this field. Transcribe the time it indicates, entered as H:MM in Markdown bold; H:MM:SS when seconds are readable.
**12:58**
